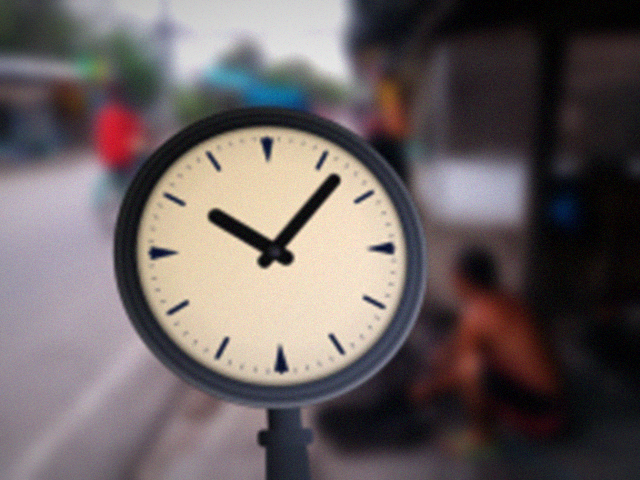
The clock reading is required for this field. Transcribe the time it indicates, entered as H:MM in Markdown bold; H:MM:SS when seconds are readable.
**10:07**
